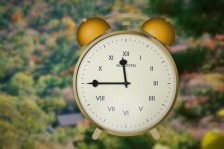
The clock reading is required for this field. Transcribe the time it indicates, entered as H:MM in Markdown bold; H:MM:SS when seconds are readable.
**11:45**
